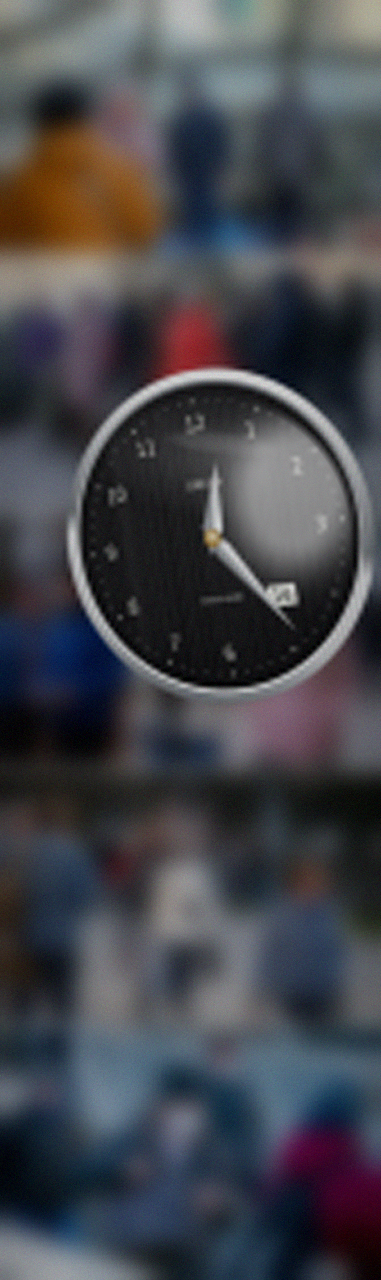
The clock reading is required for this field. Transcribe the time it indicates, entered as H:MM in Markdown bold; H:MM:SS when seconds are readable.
**12:24**
